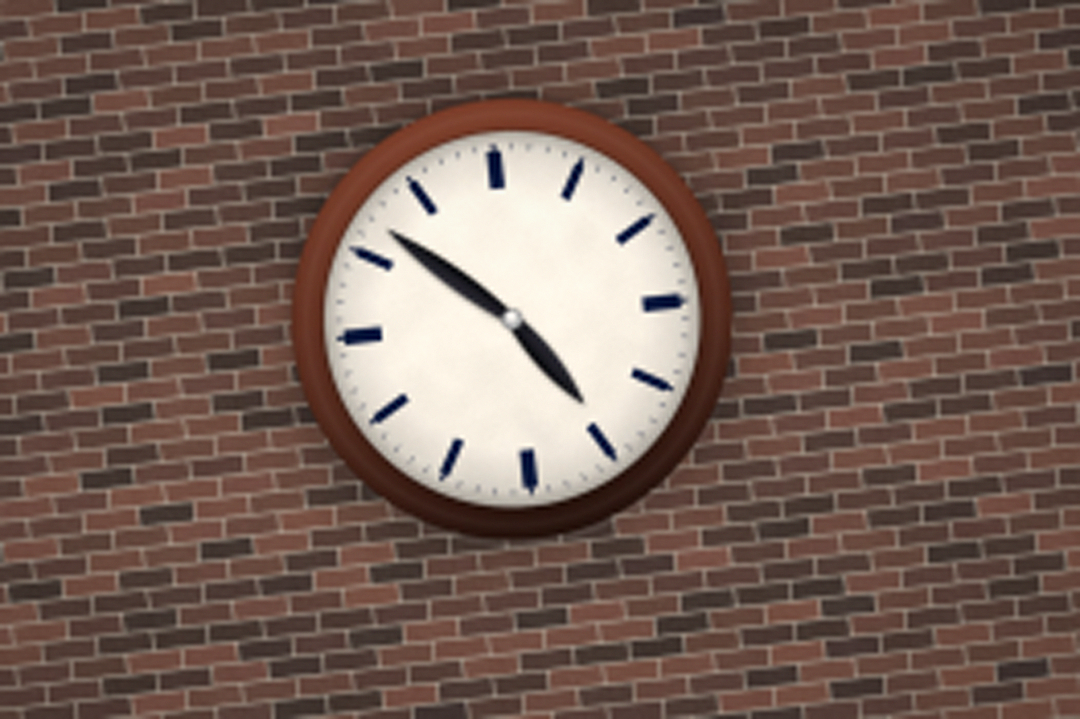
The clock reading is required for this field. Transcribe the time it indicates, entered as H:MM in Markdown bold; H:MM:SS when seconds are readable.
**4:52**
